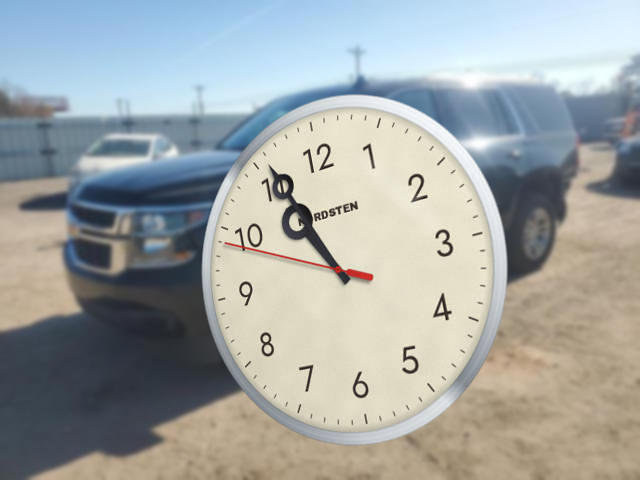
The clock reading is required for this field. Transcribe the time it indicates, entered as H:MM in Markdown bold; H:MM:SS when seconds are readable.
**10:55:49**
